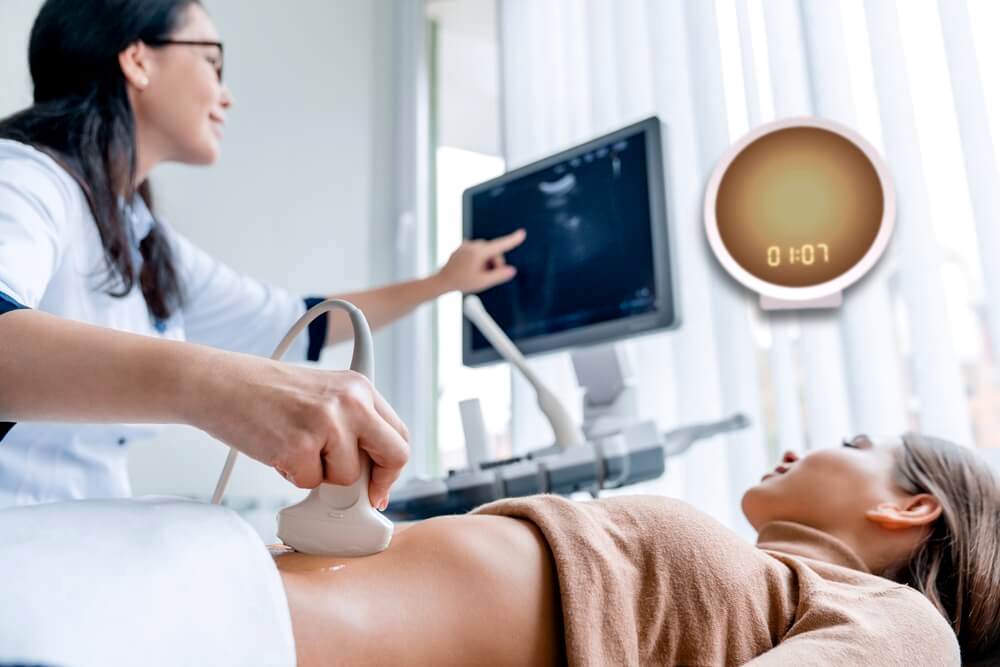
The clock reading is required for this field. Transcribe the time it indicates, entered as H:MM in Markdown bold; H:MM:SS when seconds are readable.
**1:07**
